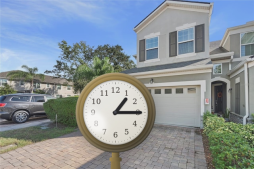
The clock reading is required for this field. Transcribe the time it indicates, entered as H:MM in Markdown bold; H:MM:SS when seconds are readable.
**1:15**
